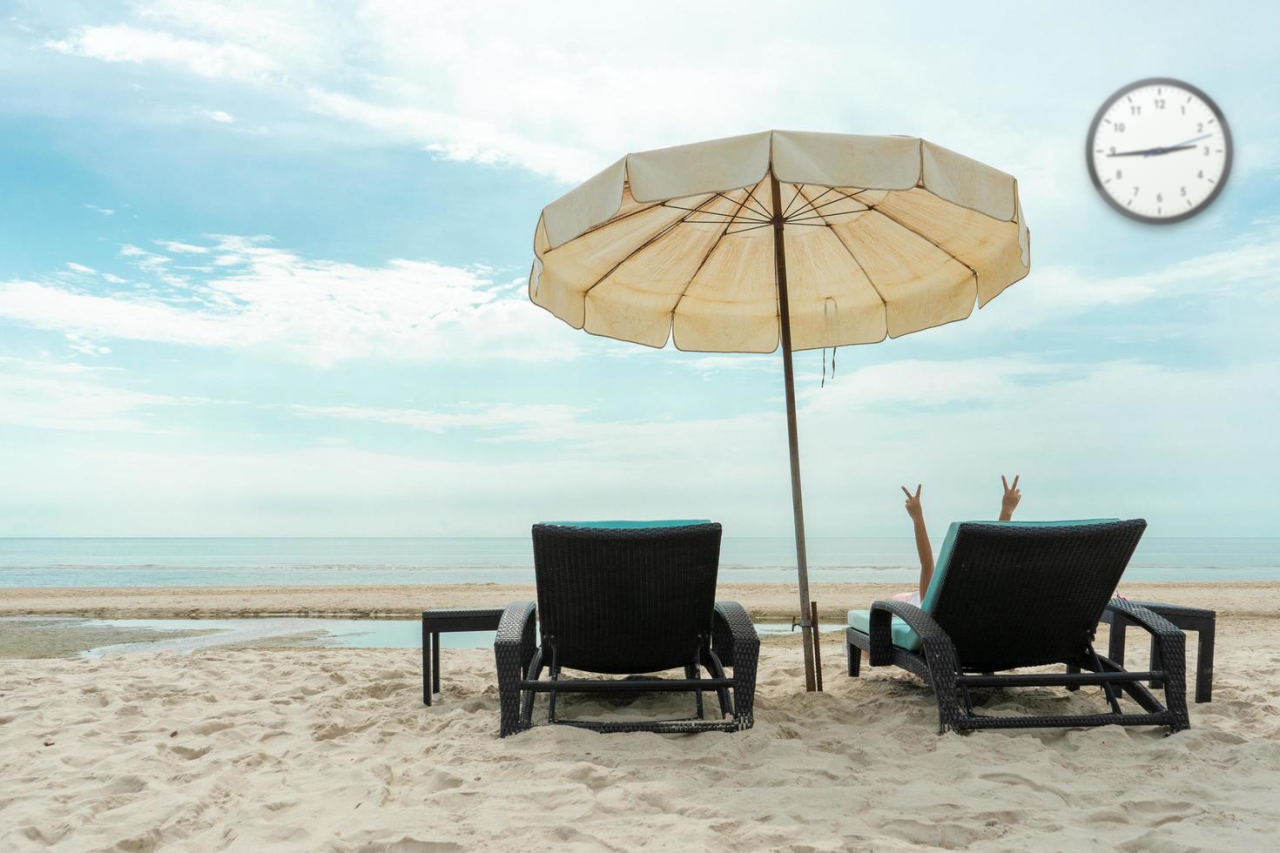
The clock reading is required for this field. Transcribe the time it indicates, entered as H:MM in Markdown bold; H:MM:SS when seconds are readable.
**2:44:12**
